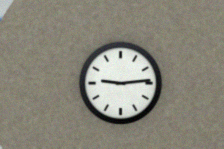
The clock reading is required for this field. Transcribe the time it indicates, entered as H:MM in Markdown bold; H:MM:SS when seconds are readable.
**9:14**
